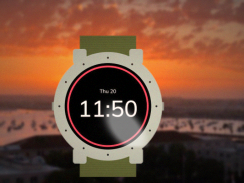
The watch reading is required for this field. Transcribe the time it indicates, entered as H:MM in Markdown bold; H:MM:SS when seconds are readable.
**11:50**
